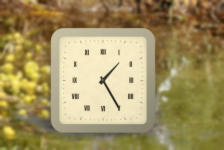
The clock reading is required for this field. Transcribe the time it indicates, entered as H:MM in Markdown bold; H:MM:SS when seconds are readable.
**1:25**
